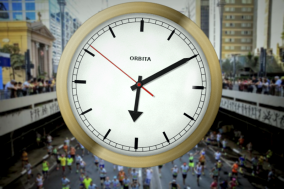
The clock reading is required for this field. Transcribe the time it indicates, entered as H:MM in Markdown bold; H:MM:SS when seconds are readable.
**6:09:51**
